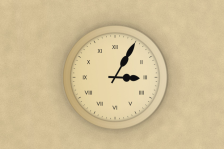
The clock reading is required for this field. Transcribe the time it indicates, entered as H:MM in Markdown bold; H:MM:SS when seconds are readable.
**3:05**
